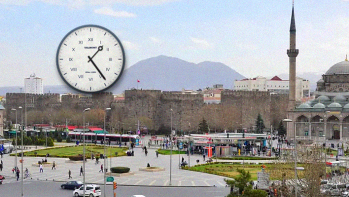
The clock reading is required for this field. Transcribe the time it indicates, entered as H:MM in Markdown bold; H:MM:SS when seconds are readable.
**1:24**
